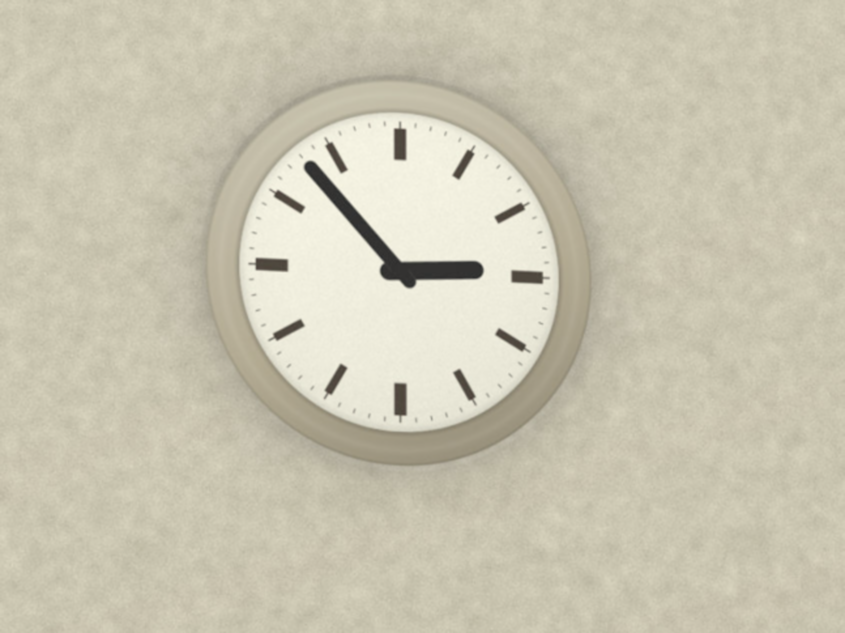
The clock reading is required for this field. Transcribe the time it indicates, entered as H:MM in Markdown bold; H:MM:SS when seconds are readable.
**2:53**
